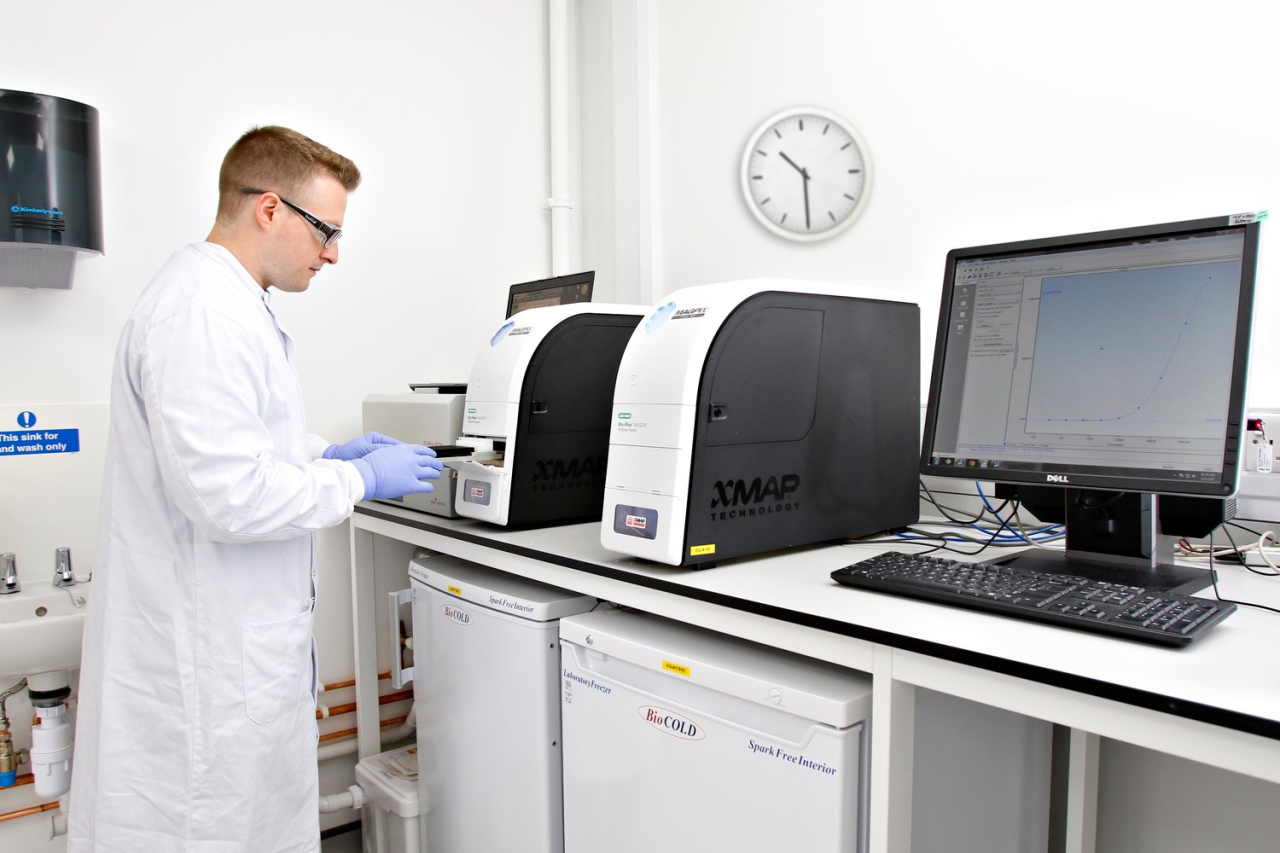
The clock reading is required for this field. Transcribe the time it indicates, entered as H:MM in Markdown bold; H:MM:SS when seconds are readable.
**10:30**
